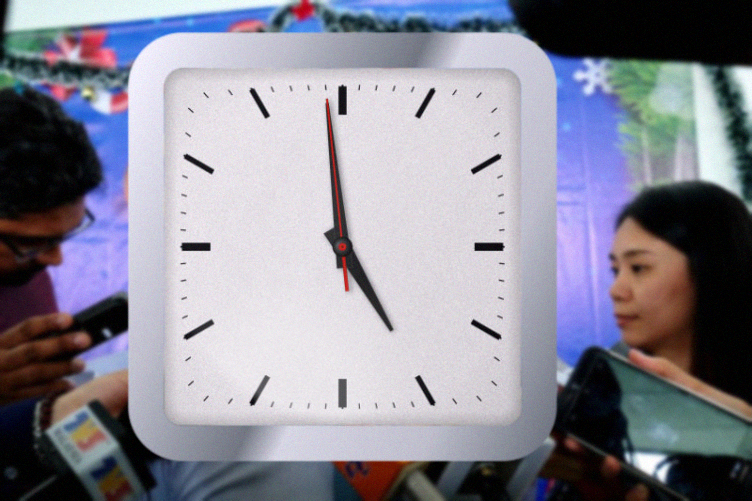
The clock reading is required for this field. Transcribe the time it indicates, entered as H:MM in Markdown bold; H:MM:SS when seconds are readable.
**4:58:59**
